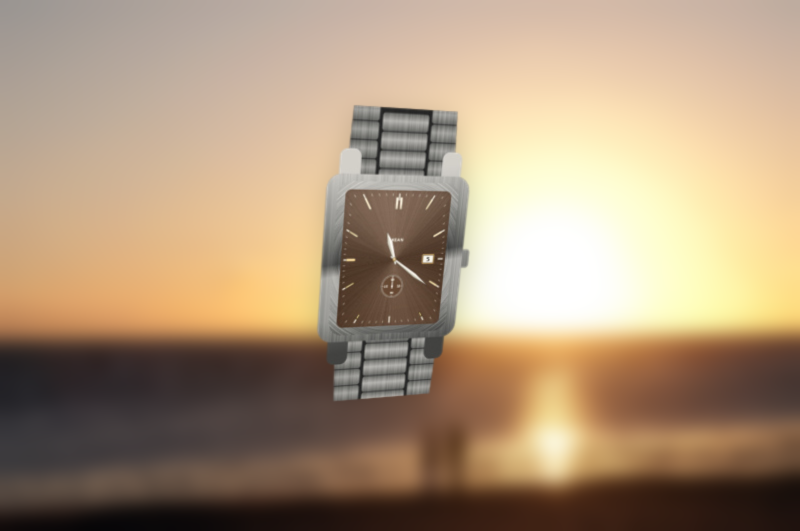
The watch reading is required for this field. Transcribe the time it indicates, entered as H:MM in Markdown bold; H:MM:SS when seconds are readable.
**11:21**
